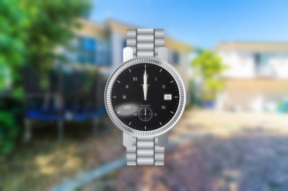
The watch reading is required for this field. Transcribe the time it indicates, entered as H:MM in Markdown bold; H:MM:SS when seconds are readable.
**12:00**
